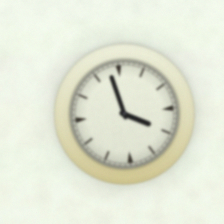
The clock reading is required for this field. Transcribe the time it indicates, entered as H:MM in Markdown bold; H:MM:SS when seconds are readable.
**3:58**
